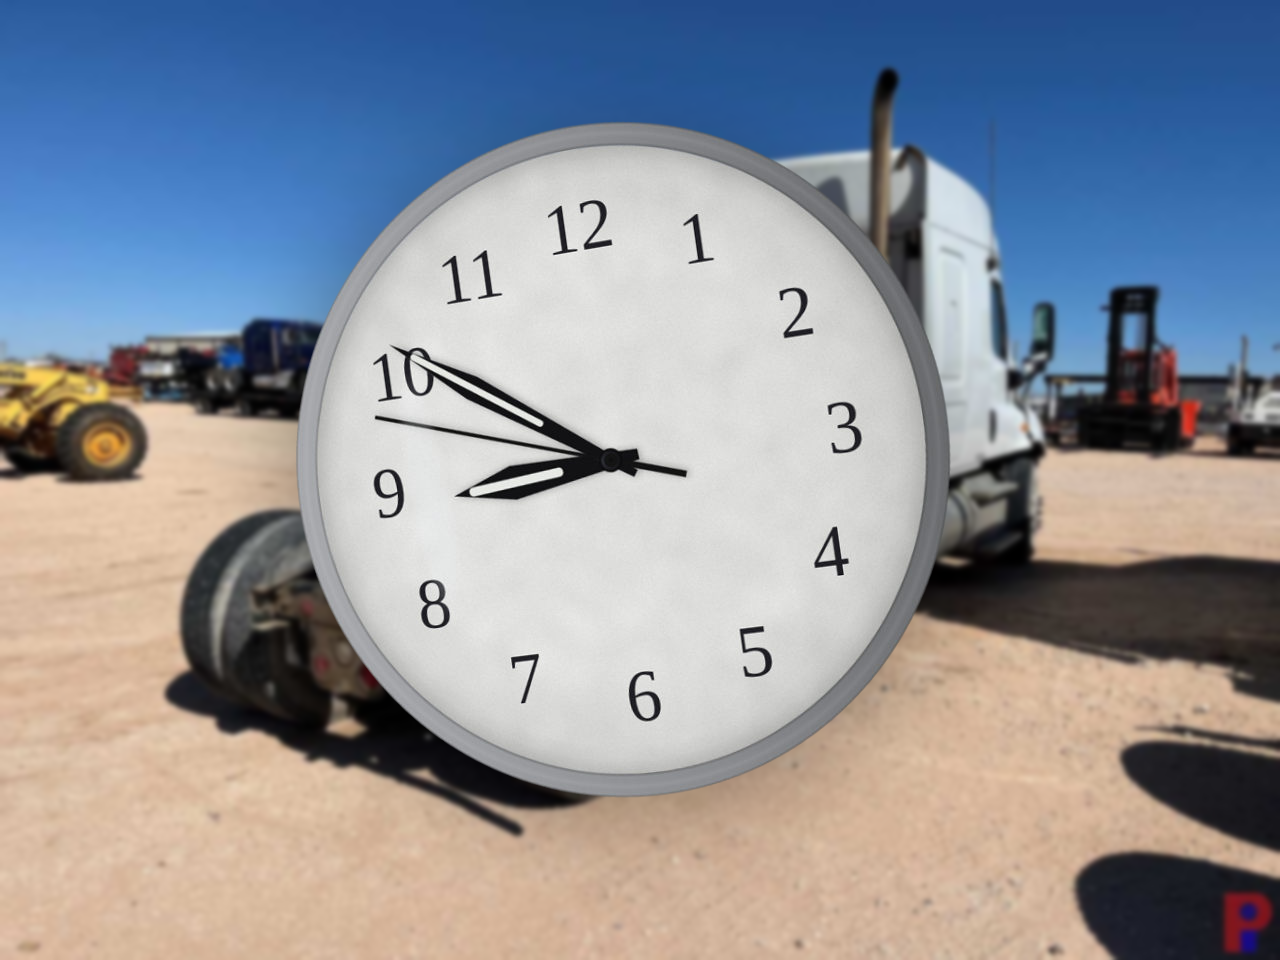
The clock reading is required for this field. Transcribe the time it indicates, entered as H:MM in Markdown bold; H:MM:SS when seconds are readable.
**8:50:48**
